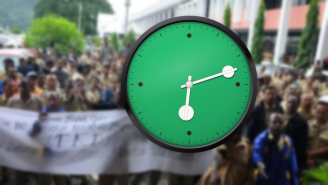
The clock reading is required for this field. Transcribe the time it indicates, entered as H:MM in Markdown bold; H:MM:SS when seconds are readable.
**6:12**
